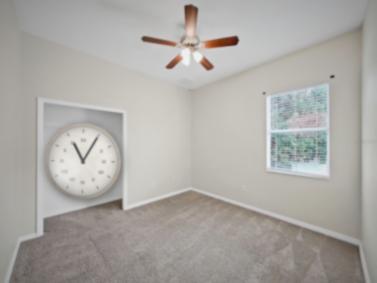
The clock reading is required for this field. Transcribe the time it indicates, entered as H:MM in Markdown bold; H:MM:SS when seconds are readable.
**11:05**
